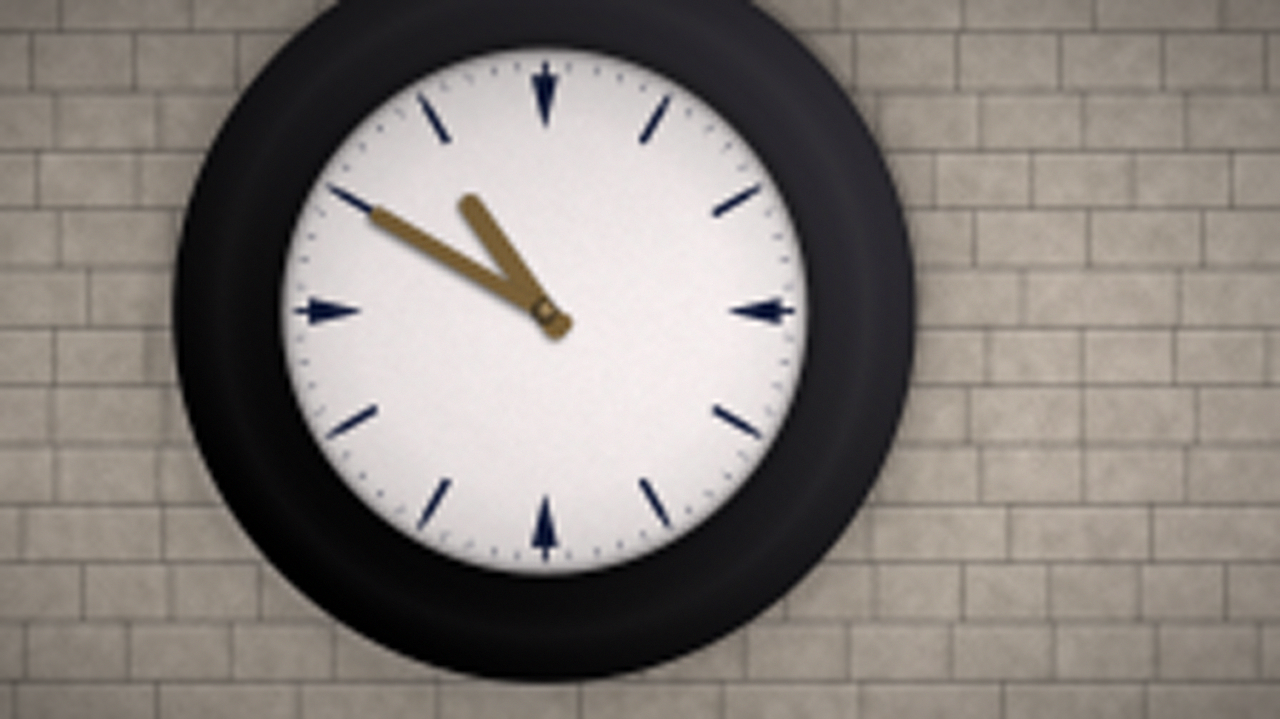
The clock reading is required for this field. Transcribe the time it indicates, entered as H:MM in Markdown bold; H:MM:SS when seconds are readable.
**10:50**
